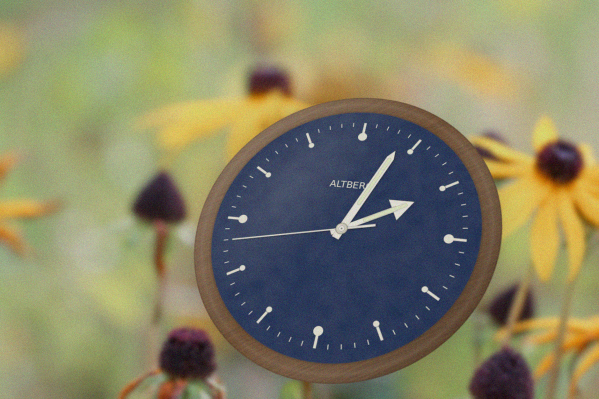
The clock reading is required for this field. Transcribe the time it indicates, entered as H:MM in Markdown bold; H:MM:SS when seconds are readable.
**2:03:43**
